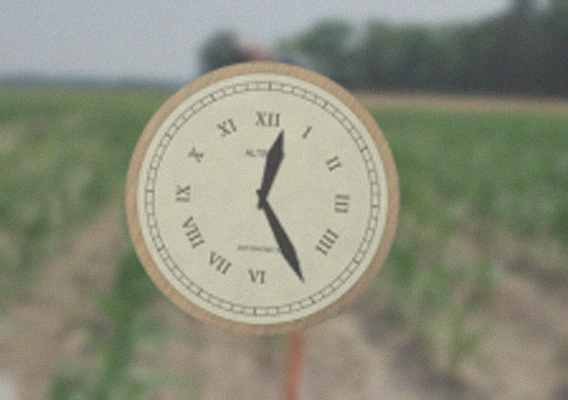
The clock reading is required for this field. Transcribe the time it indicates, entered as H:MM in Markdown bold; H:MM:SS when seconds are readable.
**12:25**
